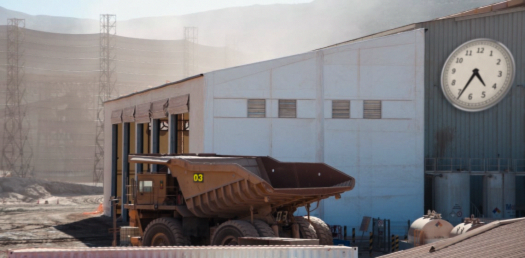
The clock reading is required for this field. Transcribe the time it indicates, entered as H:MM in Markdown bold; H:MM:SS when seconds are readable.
**4:34**
